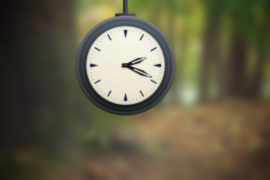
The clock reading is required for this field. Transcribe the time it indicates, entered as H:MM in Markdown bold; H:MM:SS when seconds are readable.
**2:19**
